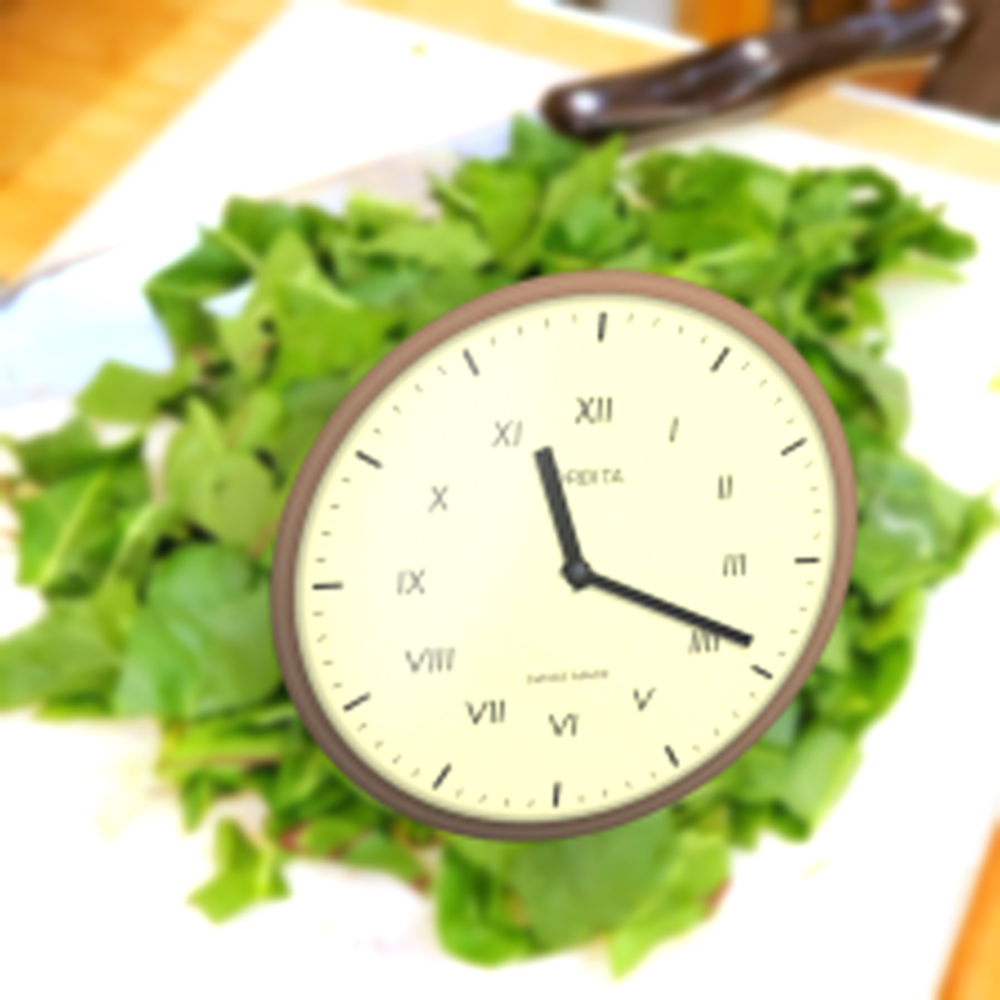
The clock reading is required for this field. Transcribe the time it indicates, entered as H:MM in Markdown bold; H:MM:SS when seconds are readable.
**11:19**
